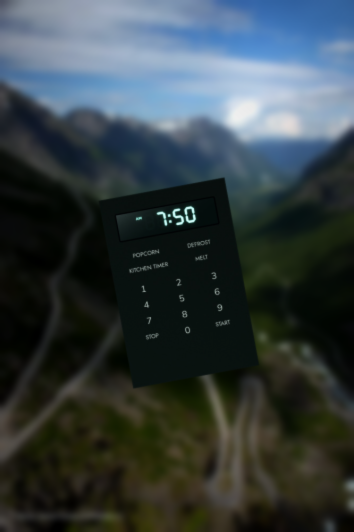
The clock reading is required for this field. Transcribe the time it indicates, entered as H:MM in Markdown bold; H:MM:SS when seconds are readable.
**7:50**
